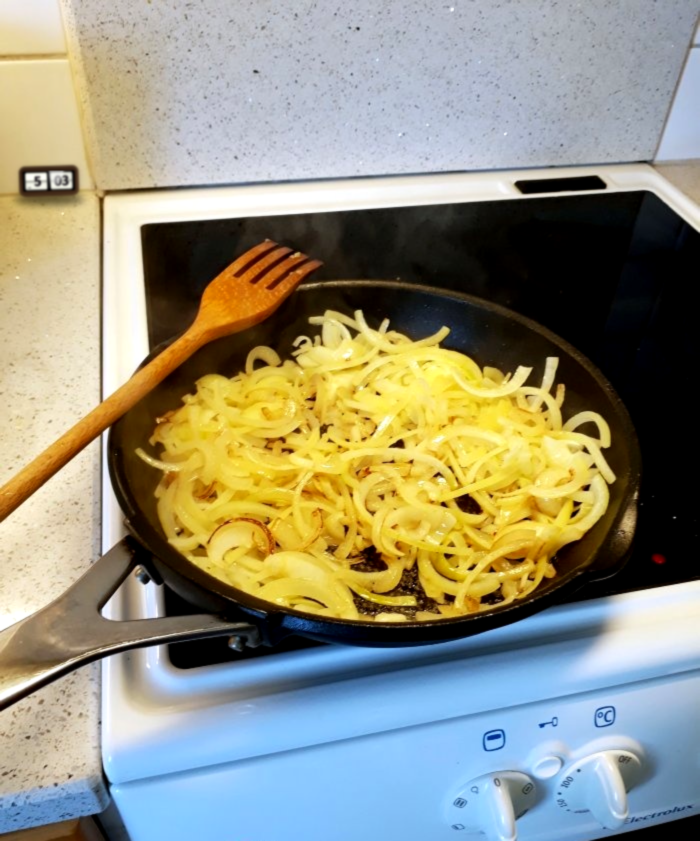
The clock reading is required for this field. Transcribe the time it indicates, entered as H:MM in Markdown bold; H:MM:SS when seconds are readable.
**5:03**
